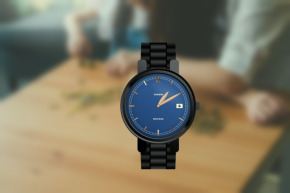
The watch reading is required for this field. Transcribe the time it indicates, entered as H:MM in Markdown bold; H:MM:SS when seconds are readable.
**1:10**
